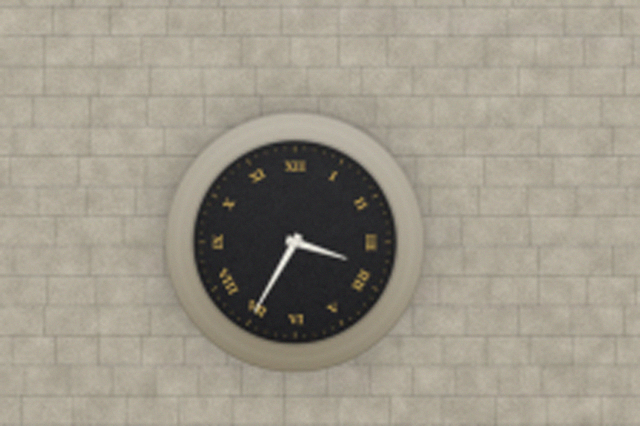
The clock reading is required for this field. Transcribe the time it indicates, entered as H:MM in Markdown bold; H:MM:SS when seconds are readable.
**3:35**
